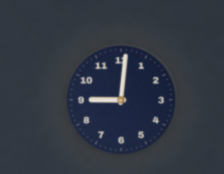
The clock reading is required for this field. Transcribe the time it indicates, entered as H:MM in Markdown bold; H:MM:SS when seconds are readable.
**9:01**
